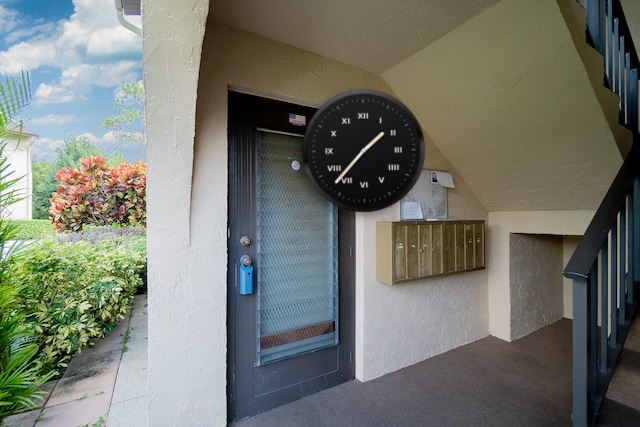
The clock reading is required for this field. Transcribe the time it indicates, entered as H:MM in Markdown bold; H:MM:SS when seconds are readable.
**1:37**
